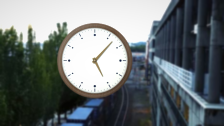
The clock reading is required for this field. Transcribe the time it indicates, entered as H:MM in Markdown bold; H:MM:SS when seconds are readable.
**5:07**
